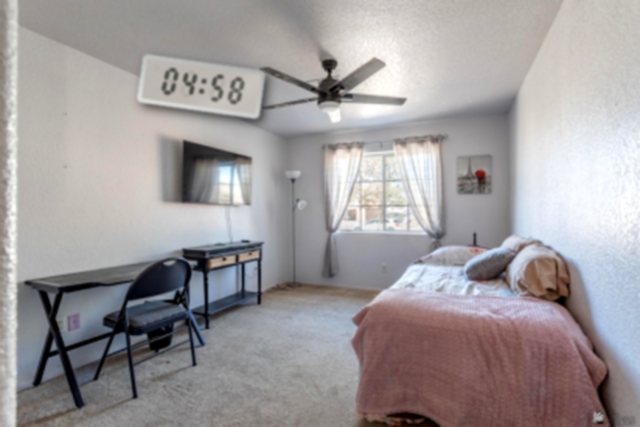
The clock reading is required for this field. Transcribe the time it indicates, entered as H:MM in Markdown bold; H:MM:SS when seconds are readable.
**4:58**
